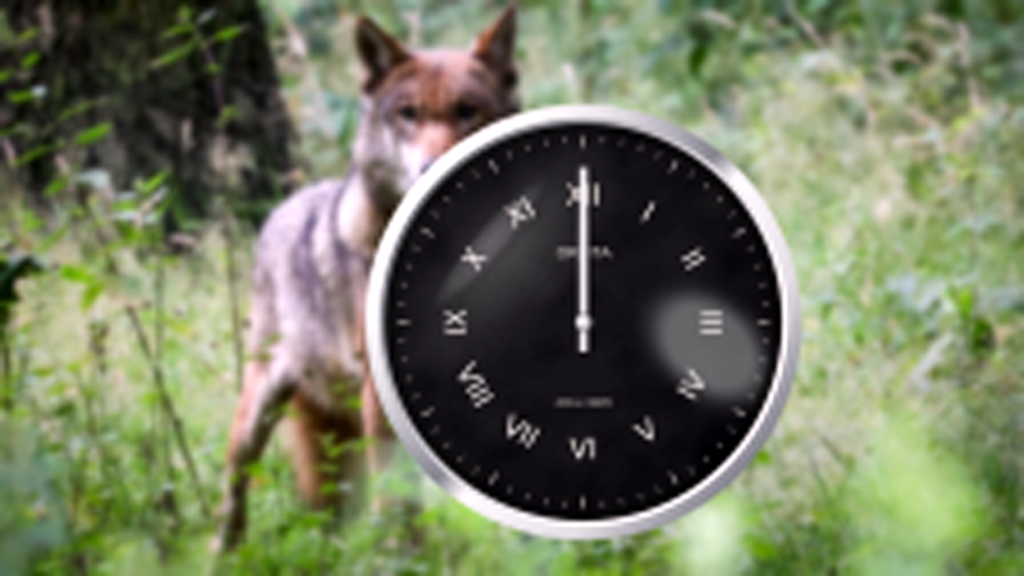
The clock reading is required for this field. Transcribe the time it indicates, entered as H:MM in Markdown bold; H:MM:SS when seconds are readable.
**12:00**
